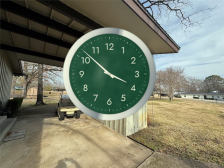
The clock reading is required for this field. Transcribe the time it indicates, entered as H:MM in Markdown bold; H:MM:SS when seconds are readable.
**3:52**
